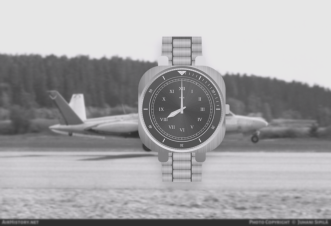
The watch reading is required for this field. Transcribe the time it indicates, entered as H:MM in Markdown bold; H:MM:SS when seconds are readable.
**8:00**
